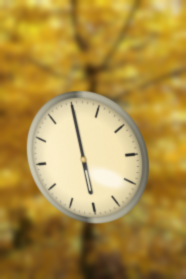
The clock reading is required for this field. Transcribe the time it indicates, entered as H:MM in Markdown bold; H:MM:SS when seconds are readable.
**6:00**
